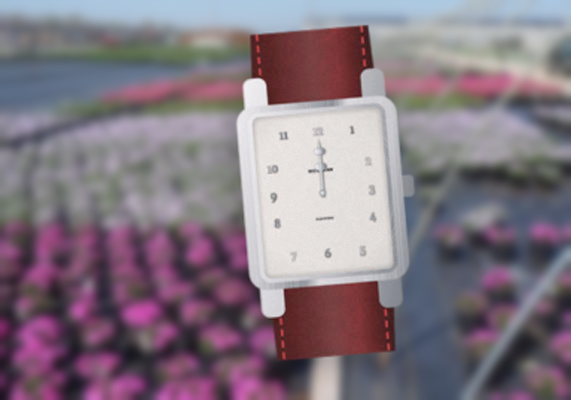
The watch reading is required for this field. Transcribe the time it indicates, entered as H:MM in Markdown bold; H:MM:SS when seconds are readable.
**12:00**
